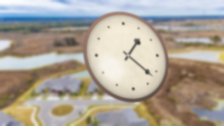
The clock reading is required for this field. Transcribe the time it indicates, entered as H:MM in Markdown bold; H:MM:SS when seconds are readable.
**1:22**
